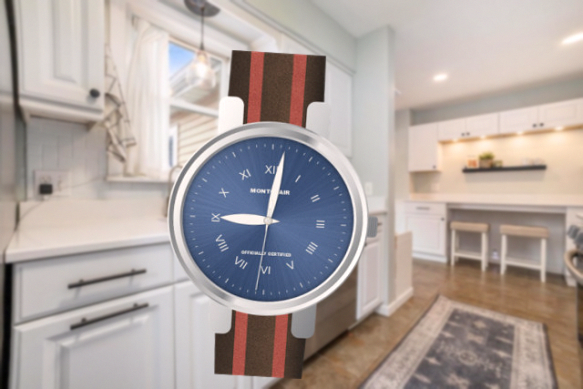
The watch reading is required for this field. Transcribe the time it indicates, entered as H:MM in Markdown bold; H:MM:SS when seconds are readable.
**9:01:31**
